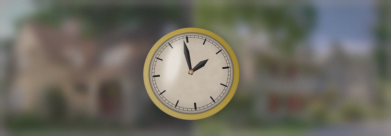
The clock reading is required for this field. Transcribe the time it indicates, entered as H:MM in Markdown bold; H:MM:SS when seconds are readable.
**1:59**
